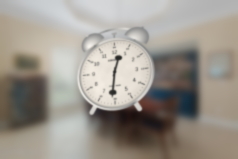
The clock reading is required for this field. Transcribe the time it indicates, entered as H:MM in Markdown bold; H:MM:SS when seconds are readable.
**12:31**
